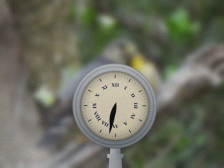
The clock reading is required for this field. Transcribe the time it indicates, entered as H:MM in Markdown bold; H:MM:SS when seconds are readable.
**6:32**
